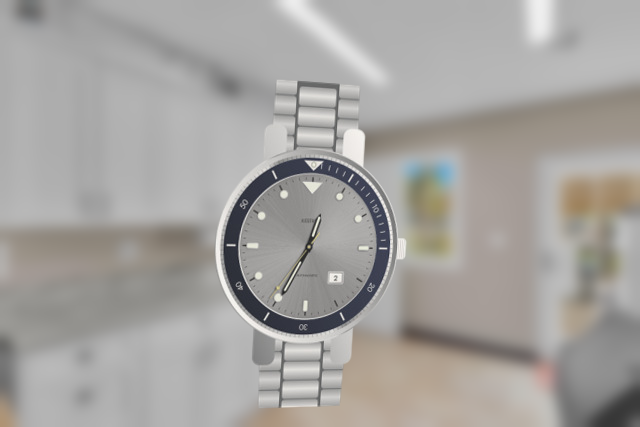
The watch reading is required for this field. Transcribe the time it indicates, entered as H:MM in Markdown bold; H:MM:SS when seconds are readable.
**12:34:36**
